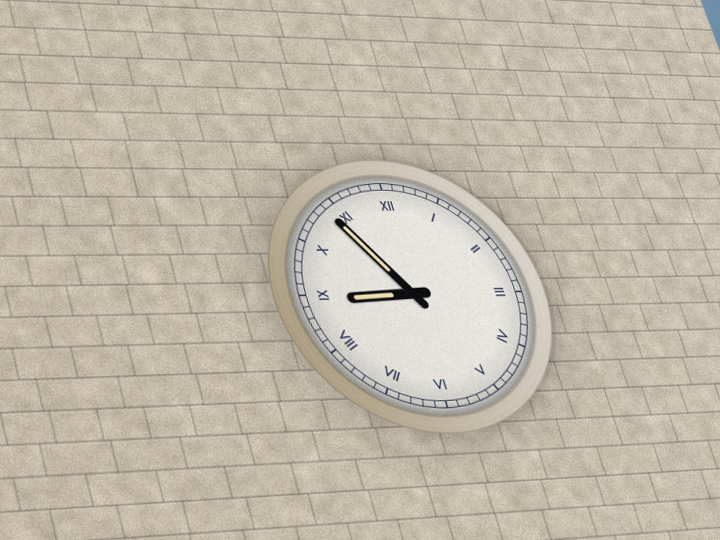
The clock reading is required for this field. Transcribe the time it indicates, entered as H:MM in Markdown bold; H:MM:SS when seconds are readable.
**8:54**
